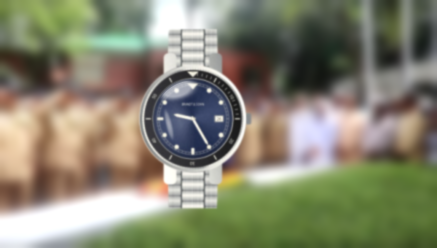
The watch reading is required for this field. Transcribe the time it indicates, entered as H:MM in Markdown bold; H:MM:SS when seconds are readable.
**9:25**
